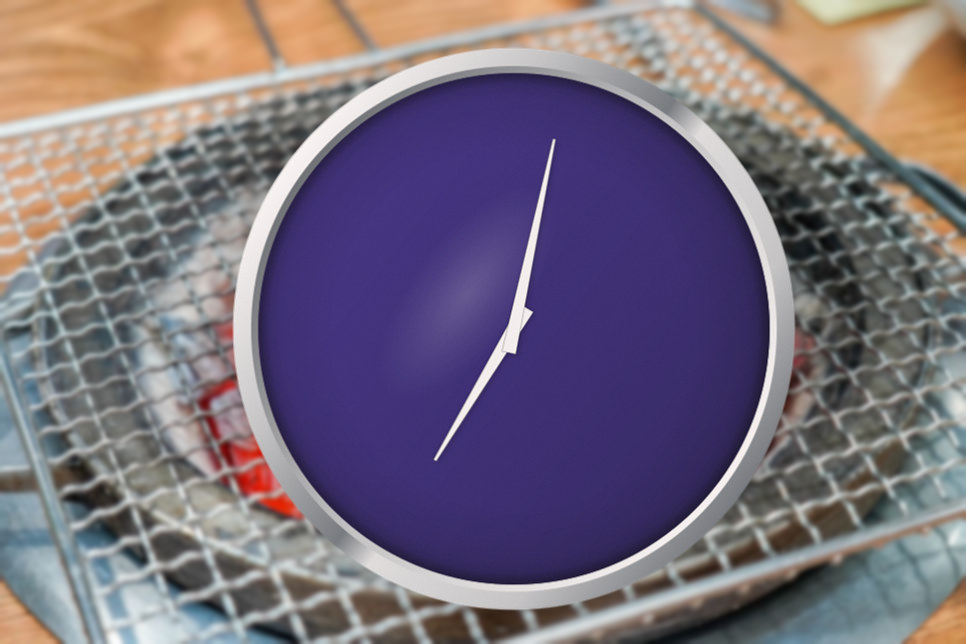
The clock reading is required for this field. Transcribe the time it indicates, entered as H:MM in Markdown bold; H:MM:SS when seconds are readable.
**7:02**
